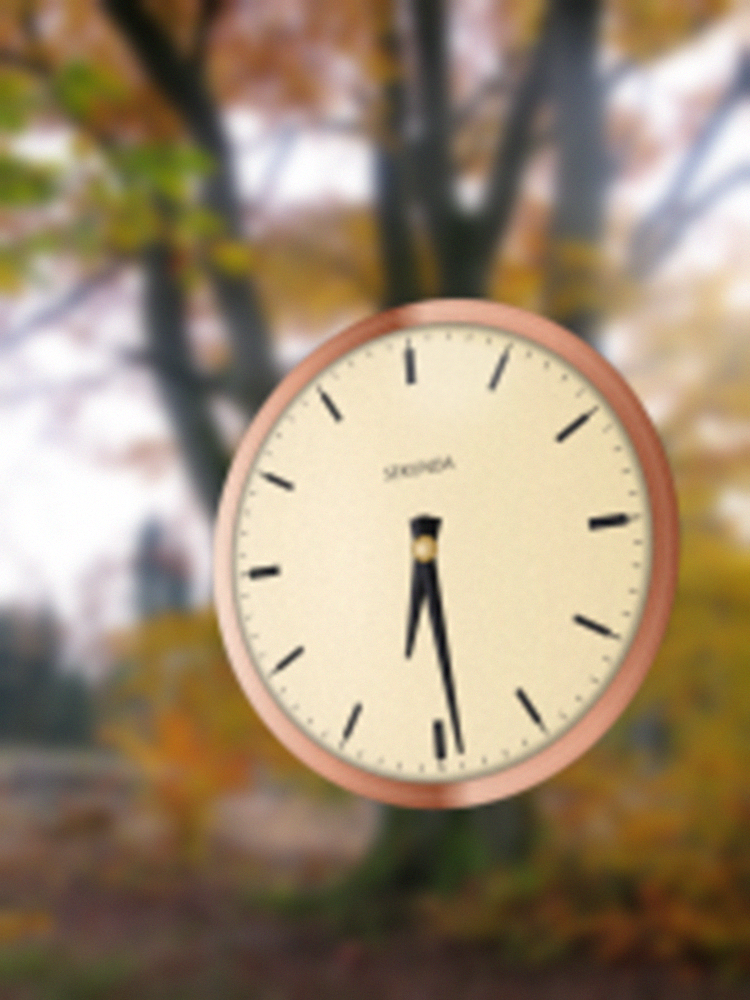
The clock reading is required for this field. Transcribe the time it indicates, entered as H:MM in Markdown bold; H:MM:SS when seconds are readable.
**6:29**
